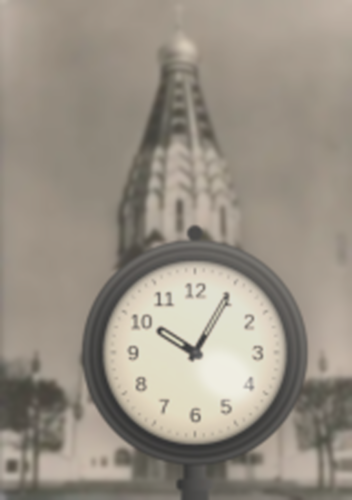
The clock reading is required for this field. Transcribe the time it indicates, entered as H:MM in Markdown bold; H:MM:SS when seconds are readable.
**10:05**
